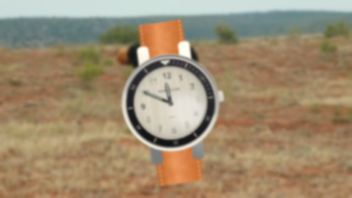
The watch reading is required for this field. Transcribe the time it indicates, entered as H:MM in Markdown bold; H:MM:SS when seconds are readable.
**11:50**
